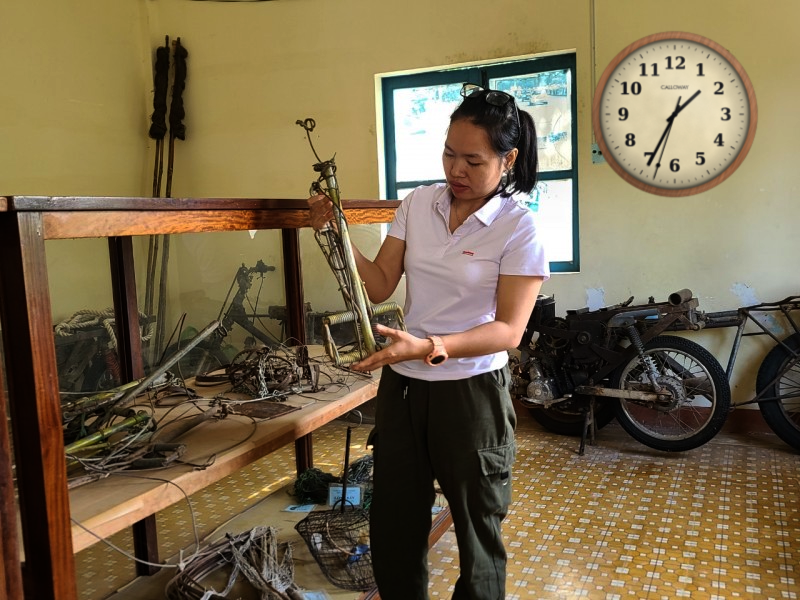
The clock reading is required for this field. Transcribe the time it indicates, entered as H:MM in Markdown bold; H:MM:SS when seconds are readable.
**1:34:33**
